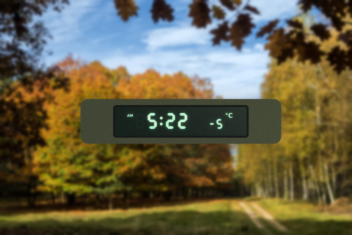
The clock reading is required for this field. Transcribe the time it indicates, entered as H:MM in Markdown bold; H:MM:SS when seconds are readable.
**5:22**
